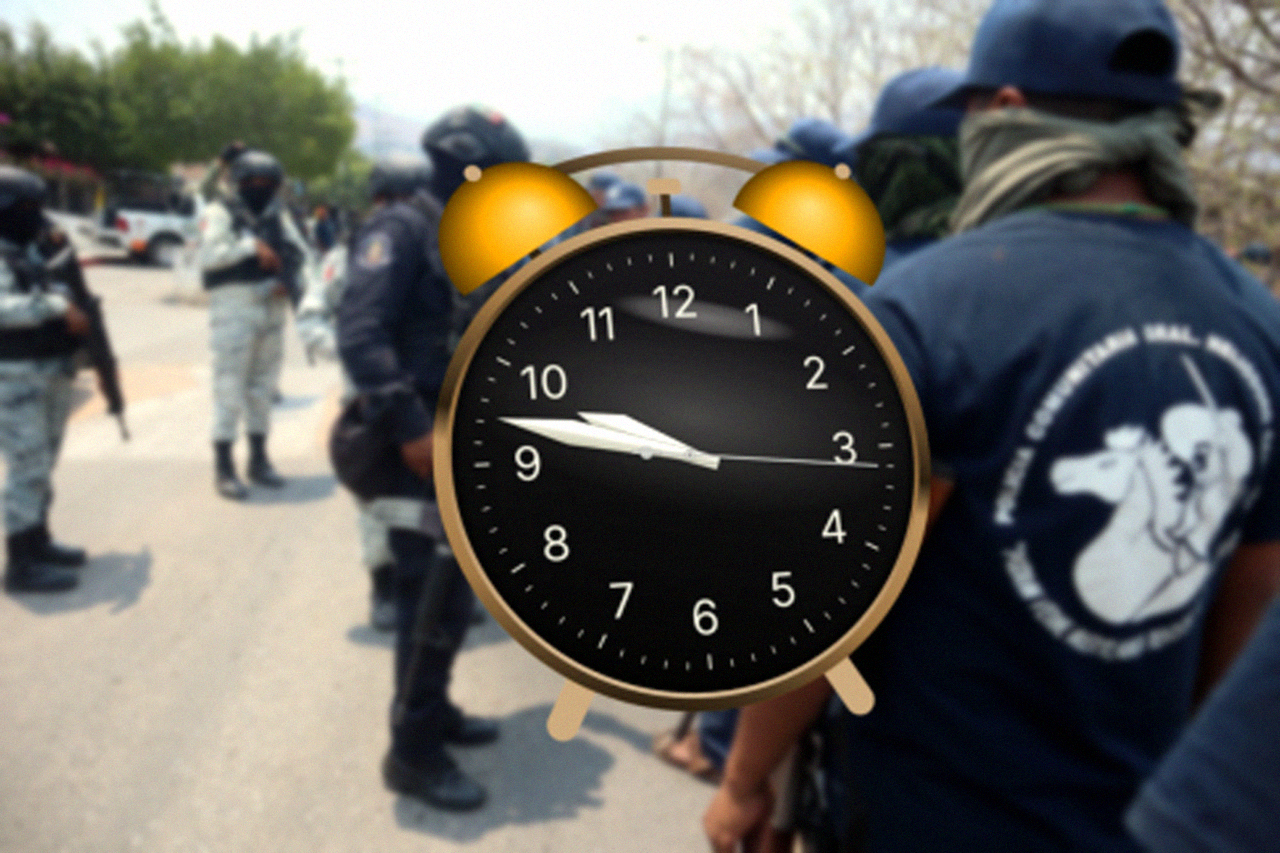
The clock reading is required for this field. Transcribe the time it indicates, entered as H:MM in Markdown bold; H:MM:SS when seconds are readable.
**9:47:16**
